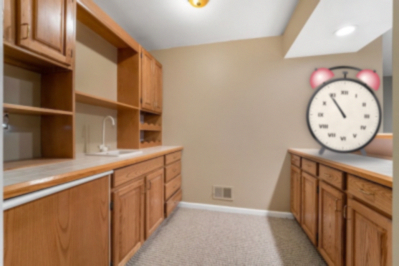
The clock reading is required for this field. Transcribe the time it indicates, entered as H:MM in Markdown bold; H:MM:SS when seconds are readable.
**10:54**
